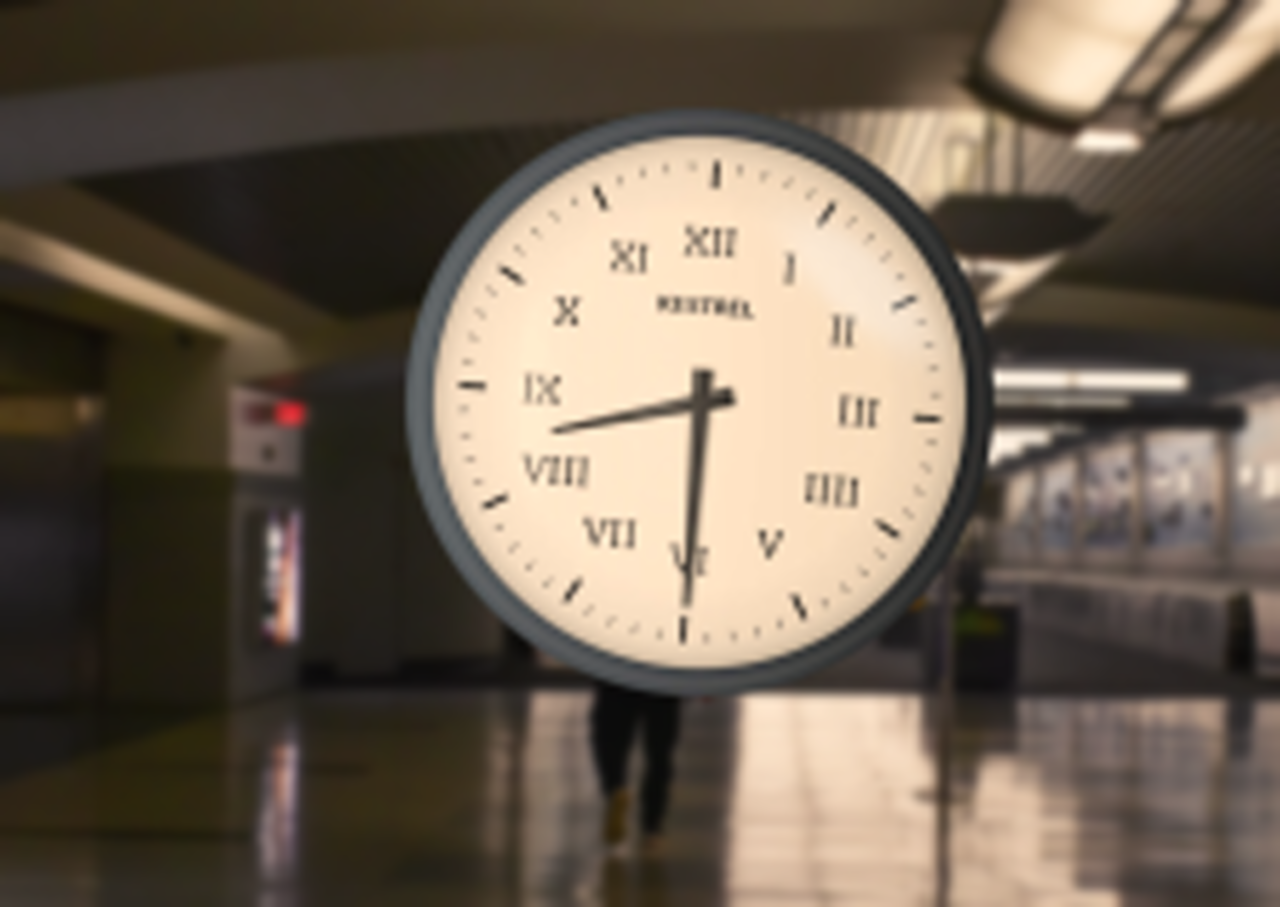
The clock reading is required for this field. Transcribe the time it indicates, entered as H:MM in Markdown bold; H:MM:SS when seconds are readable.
**8:30**
